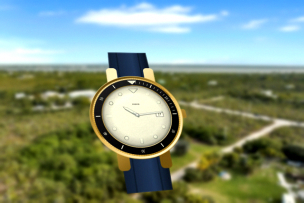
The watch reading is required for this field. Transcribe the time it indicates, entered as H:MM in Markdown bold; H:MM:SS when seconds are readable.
**10:14**
